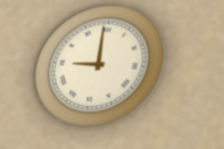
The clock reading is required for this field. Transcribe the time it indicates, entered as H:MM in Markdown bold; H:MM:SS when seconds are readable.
**8:59**
